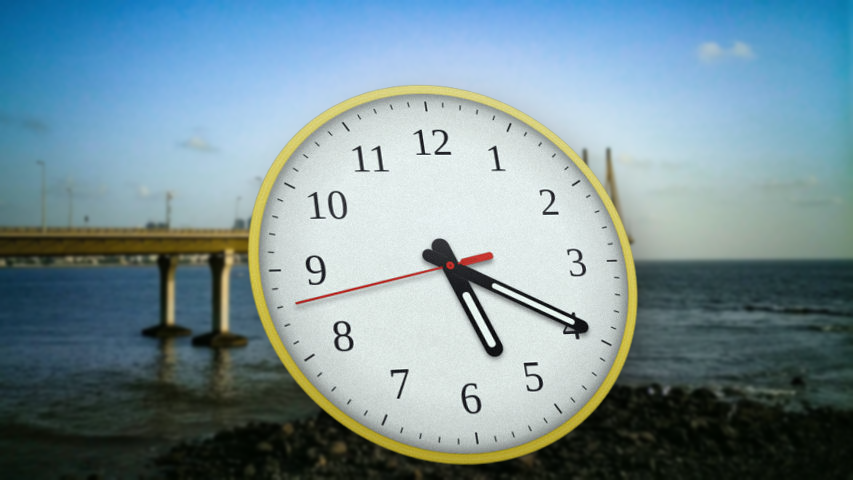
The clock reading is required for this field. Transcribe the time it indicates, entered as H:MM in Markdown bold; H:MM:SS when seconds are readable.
**5:19:43**
